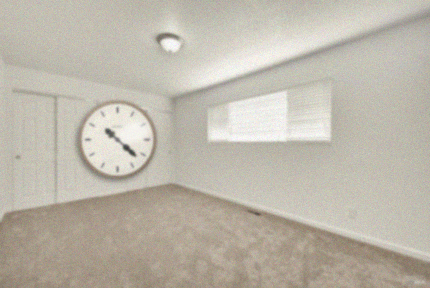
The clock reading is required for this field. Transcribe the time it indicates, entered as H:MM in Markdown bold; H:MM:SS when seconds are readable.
**10:22**
